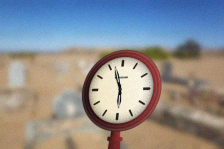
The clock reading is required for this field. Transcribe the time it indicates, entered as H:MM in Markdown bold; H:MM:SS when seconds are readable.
**5:57**
